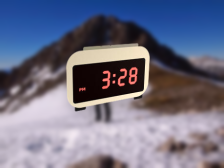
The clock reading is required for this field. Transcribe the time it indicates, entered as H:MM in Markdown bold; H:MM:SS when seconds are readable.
**3:28**
